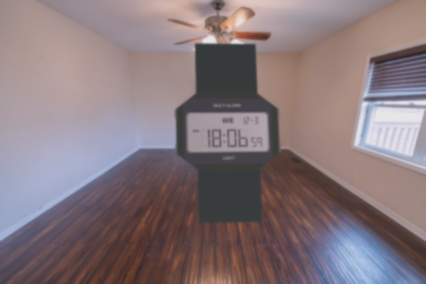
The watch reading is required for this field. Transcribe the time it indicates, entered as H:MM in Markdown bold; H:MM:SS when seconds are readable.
**18:06**
